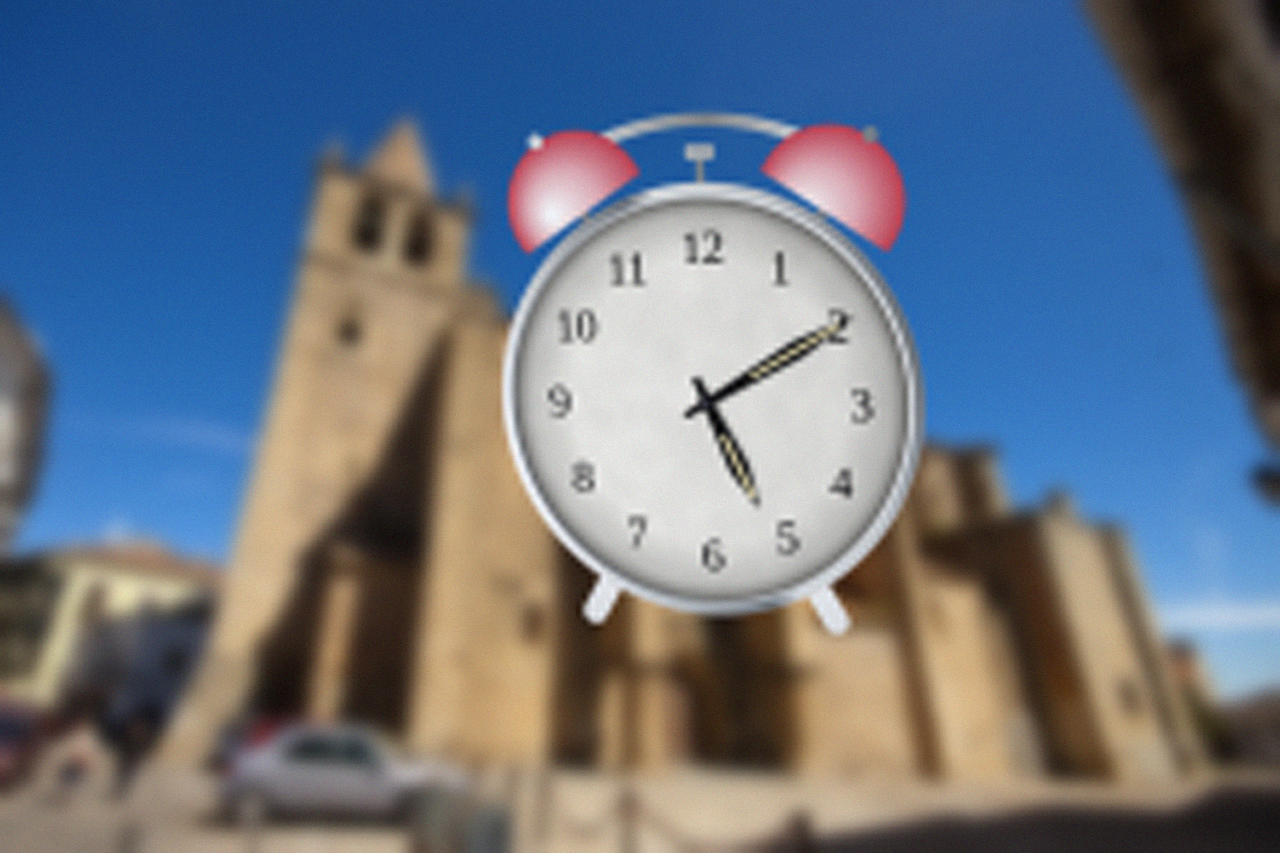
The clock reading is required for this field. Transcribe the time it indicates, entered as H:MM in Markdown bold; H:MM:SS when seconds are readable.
**5:10**
